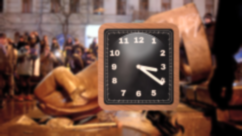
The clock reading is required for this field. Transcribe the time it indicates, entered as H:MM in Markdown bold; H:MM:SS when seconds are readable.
**3:21**
